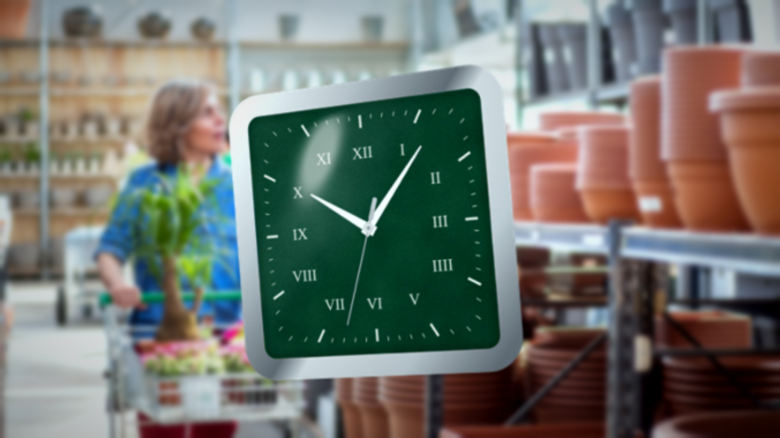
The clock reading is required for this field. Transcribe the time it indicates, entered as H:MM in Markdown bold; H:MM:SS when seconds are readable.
**10:06:33**
